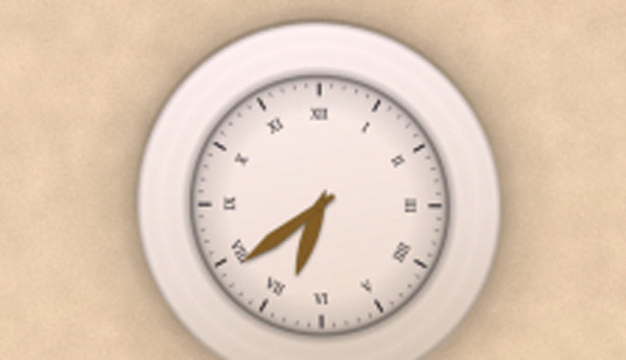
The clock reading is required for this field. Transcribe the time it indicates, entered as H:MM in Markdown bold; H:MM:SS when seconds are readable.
**6:39**
